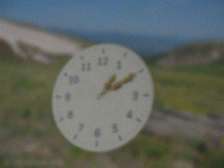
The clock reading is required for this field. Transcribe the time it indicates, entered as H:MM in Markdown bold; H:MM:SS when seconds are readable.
**1:10**
